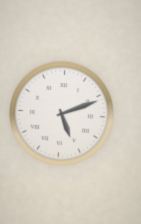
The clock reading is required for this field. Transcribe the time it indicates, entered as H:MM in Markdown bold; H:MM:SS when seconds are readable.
**5:11**
